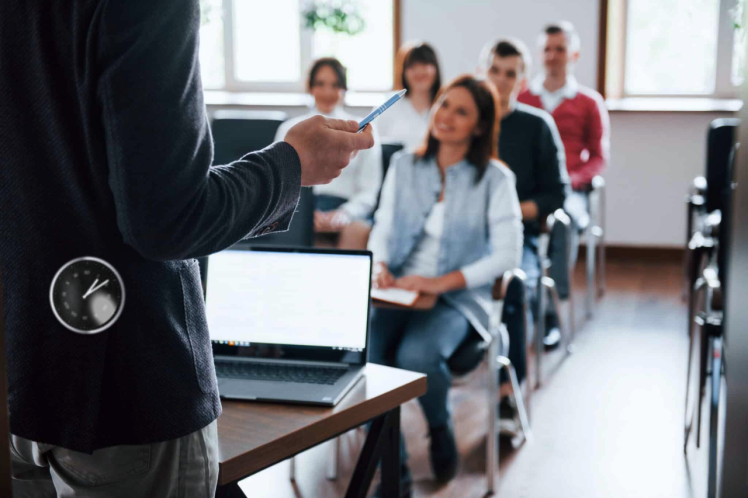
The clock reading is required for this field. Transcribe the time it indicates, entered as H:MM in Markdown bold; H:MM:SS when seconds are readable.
**1:09**
